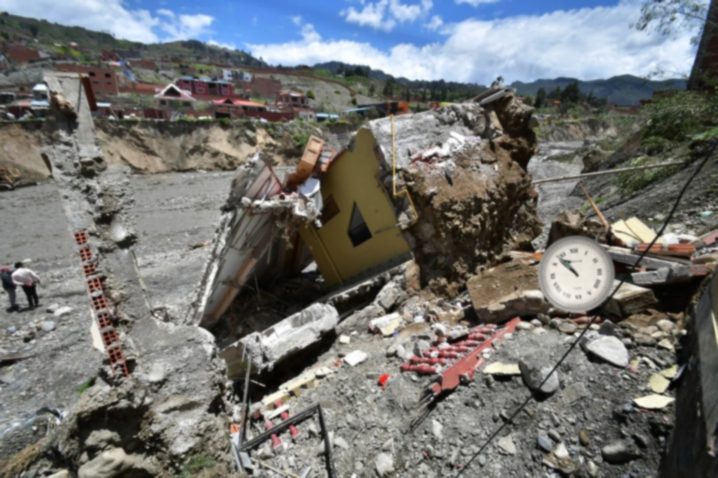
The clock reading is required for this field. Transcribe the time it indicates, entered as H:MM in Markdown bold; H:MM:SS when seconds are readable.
**10:53**
